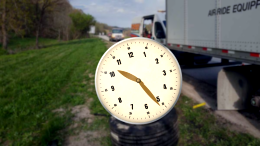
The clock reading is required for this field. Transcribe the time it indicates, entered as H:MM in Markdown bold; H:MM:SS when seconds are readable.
**10:26**
